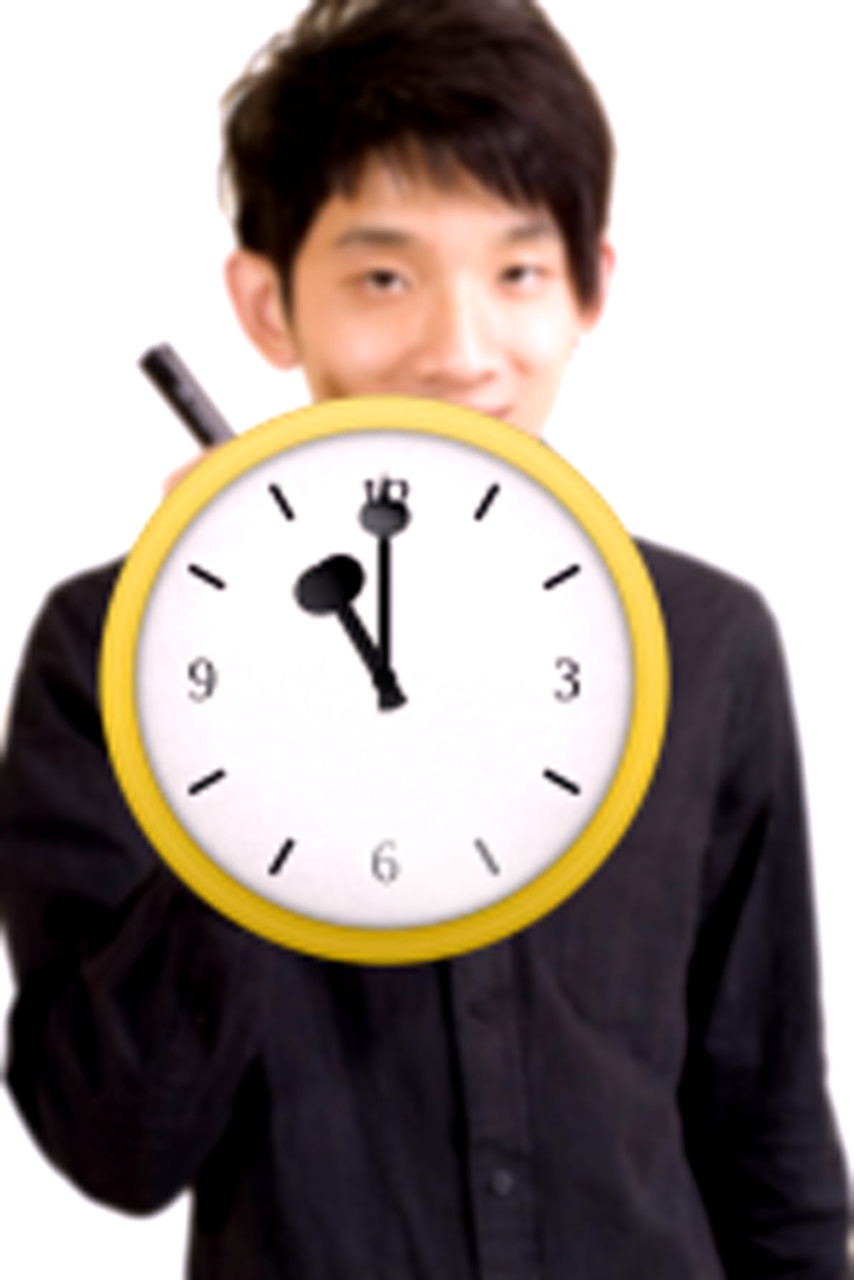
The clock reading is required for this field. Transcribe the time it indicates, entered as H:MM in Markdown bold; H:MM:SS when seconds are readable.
**11:00**
